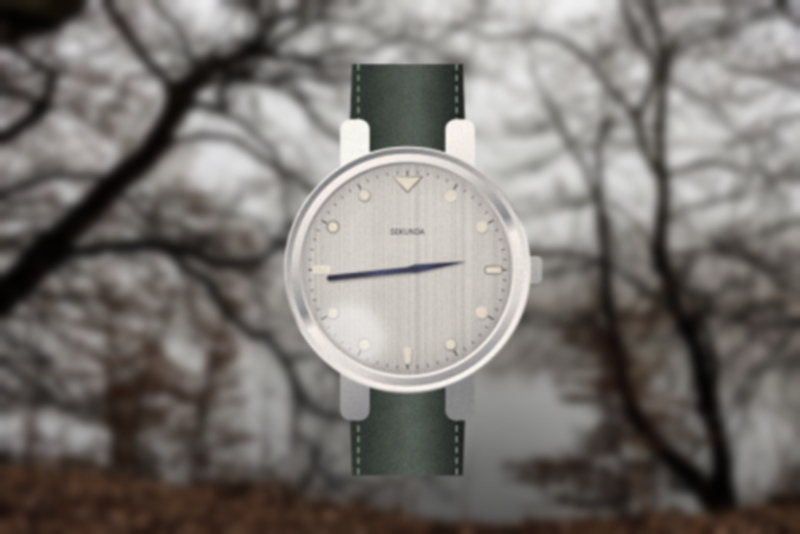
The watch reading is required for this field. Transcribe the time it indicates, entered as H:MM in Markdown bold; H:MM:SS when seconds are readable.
**2:44**
